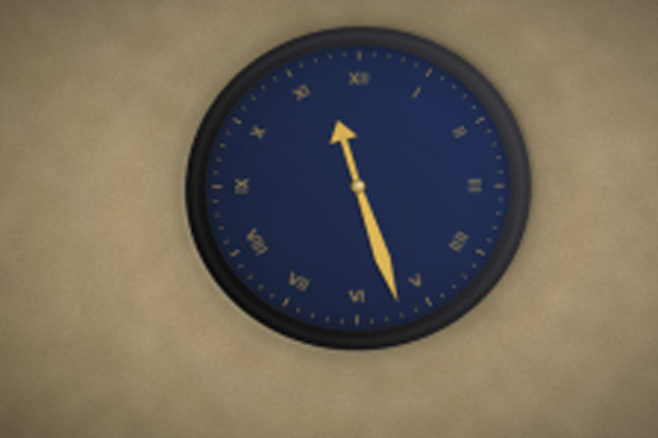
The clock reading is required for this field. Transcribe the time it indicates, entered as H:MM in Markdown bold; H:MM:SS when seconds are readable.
**11:27**
